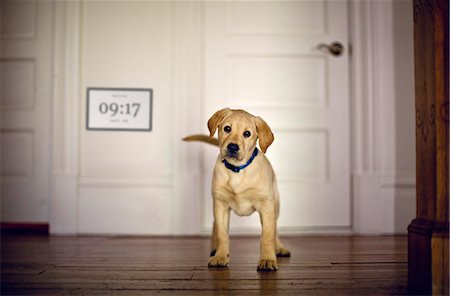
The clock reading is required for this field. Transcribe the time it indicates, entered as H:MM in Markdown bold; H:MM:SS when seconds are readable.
**9:17**
